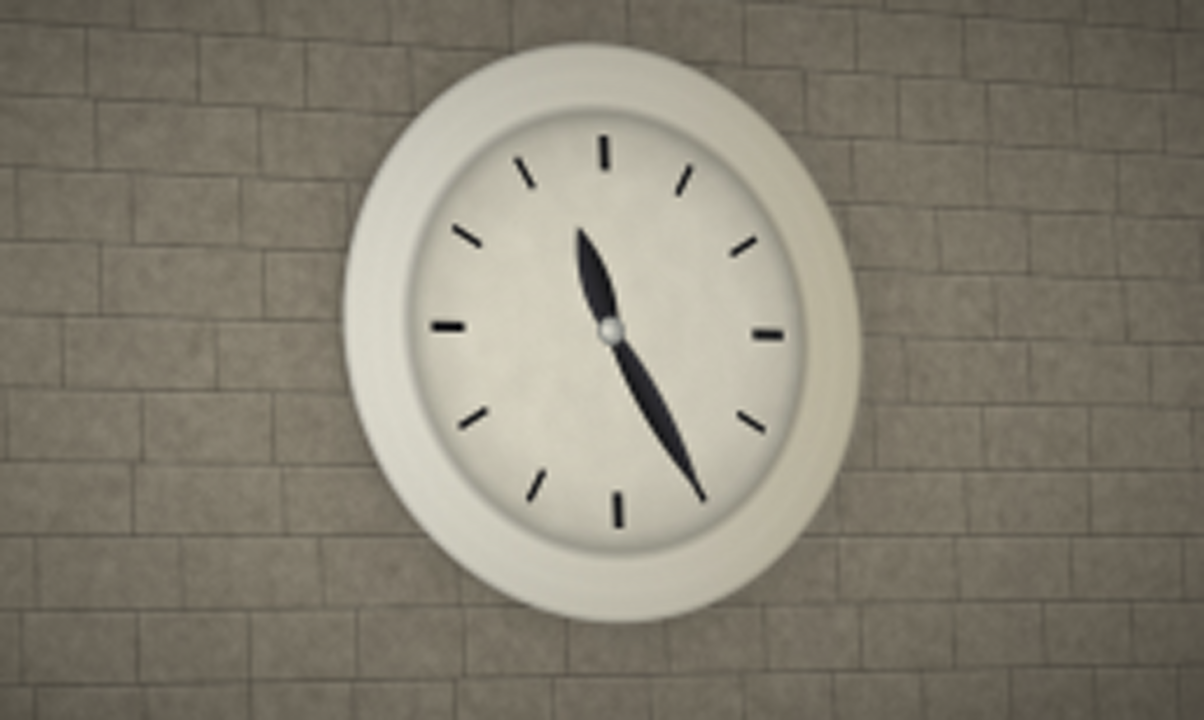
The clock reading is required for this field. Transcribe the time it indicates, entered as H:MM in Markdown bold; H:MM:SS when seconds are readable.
**11:25**
